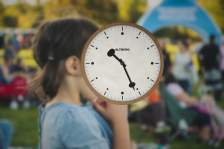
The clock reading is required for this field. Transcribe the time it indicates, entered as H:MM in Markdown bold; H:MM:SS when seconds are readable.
**10:26**
